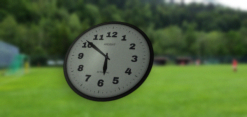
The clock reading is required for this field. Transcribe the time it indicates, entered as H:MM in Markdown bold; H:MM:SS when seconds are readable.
**5:51**
